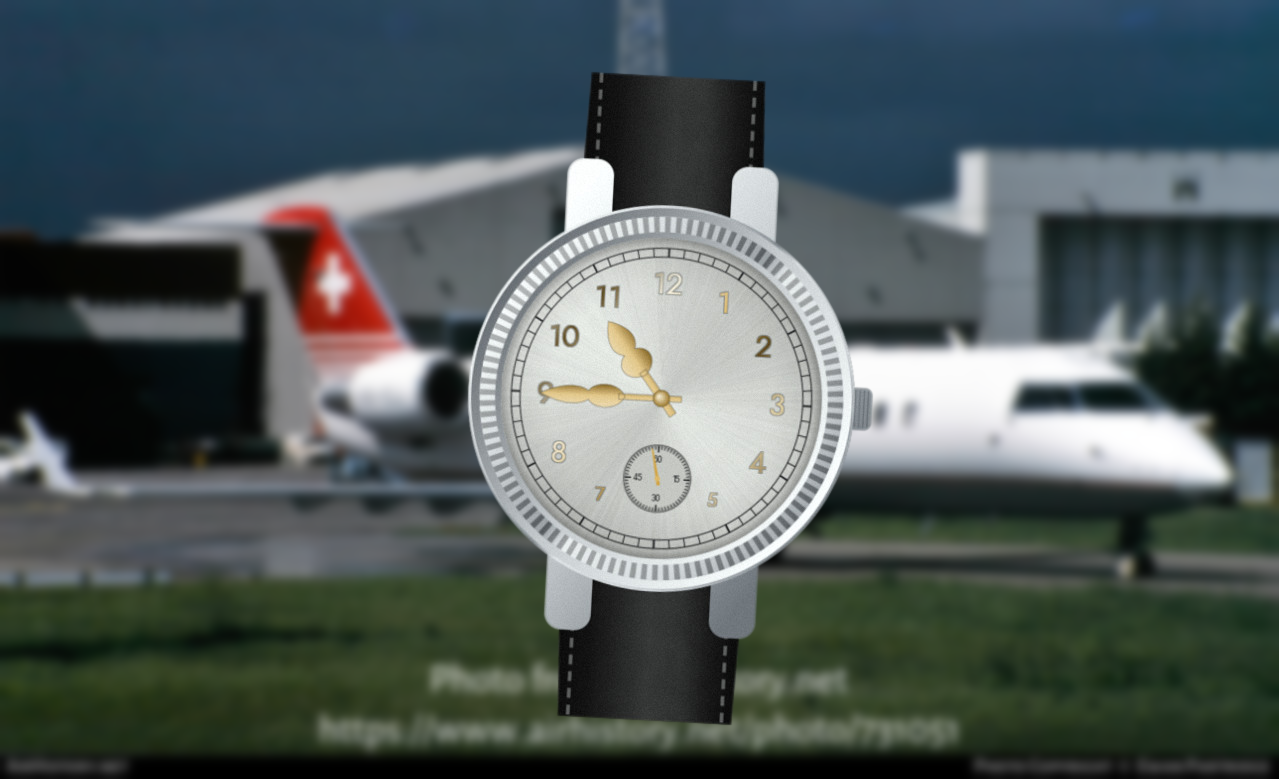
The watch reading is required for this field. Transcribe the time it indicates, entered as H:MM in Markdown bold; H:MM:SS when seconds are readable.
**10:44:58**
